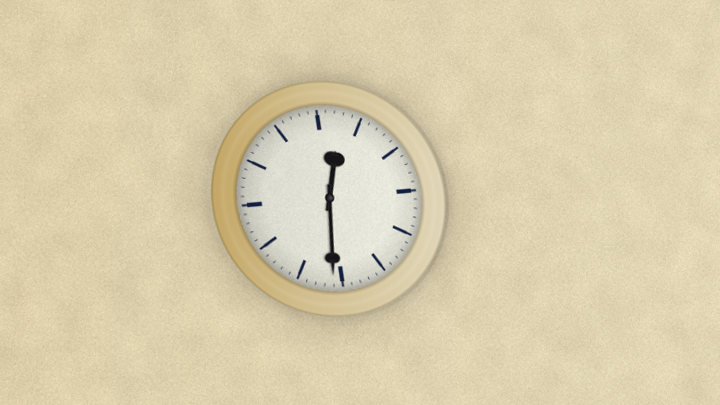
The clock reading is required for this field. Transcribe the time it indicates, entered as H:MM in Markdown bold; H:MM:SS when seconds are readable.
**12:31**
